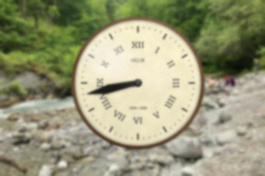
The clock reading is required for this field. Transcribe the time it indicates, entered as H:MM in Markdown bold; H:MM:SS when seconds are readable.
**8:43**
